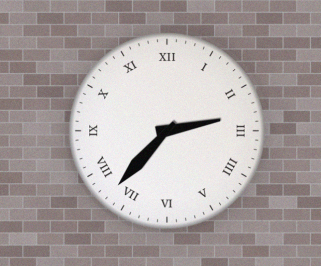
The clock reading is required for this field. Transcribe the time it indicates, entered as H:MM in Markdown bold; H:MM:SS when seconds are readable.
**2:37**
